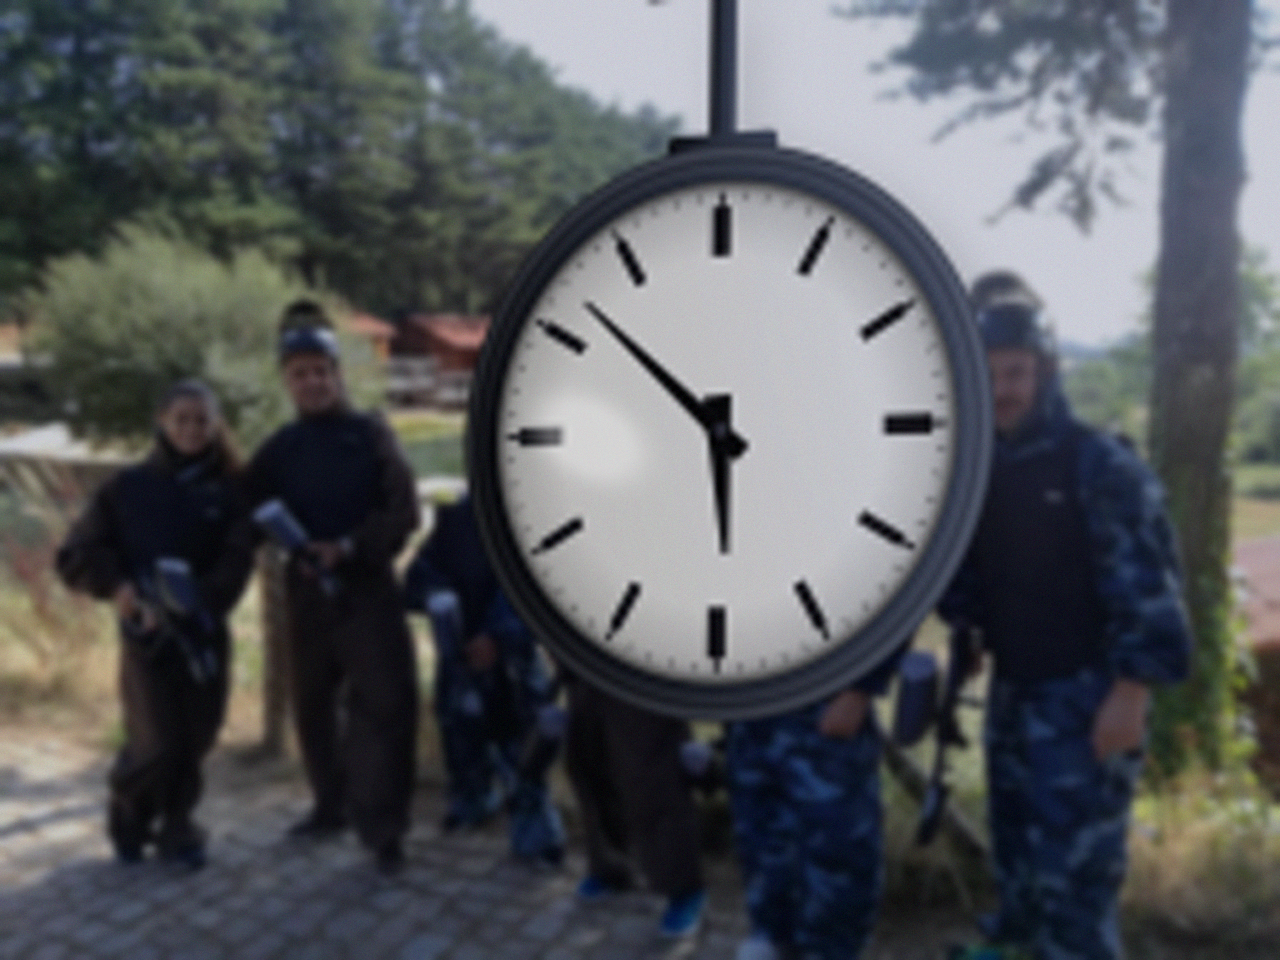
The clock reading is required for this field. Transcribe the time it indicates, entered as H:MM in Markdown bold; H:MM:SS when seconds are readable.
**5:52**
